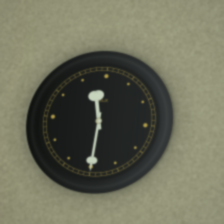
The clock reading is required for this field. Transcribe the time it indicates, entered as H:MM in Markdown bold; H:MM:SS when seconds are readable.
**11:30**
